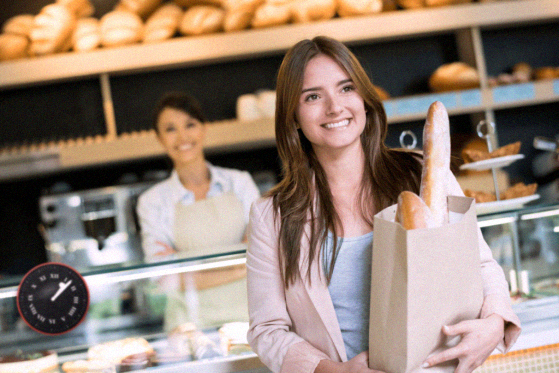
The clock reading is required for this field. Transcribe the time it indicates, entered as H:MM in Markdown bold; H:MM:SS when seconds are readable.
**1:07**
